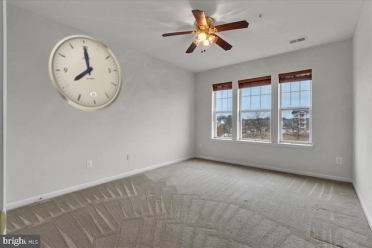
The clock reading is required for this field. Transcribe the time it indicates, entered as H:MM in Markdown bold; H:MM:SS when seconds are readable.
**8:00**
